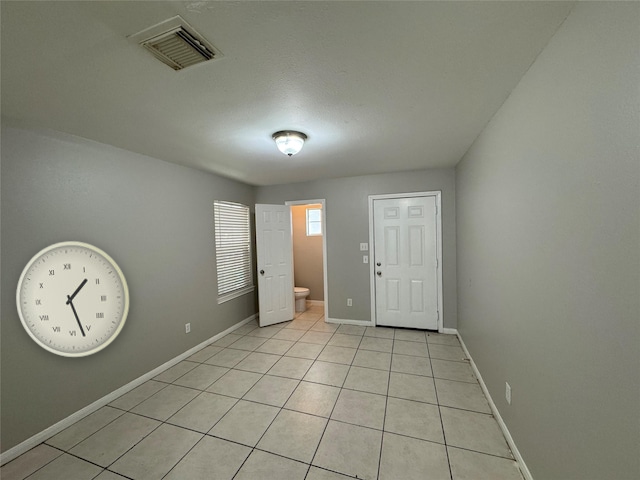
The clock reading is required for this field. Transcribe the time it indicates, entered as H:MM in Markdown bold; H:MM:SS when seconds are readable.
**1:27**
